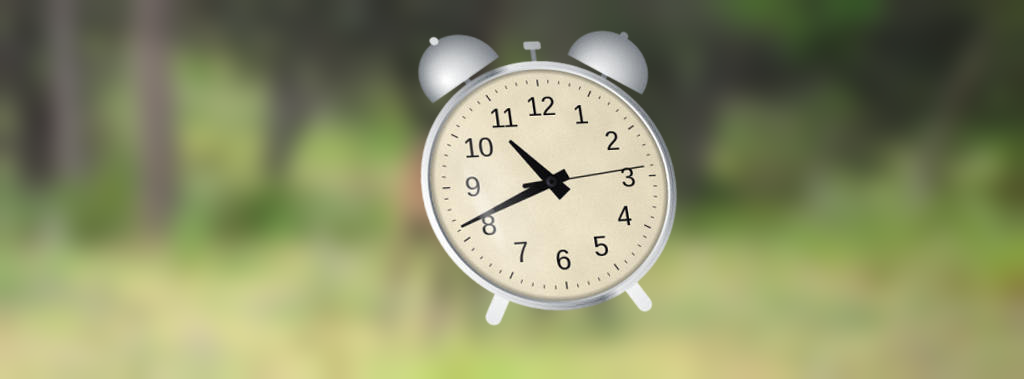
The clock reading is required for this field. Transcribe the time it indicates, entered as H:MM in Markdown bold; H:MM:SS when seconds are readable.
**10:41:14**
